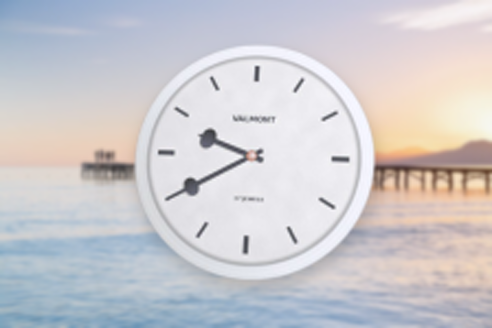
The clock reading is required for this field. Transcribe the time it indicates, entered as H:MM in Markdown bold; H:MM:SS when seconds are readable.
**9:40**
